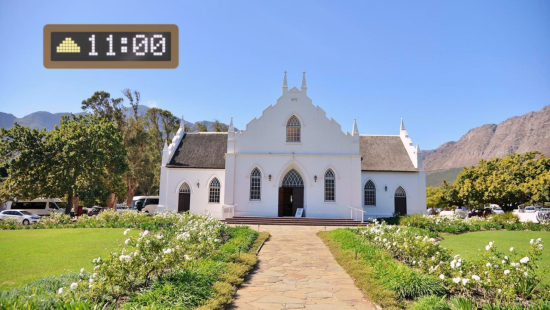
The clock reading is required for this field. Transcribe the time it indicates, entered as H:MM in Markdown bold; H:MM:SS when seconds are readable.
**11:00**
